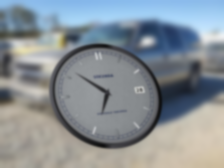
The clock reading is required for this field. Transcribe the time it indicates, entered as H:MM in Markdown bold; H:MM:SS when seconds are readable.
**6:52**
